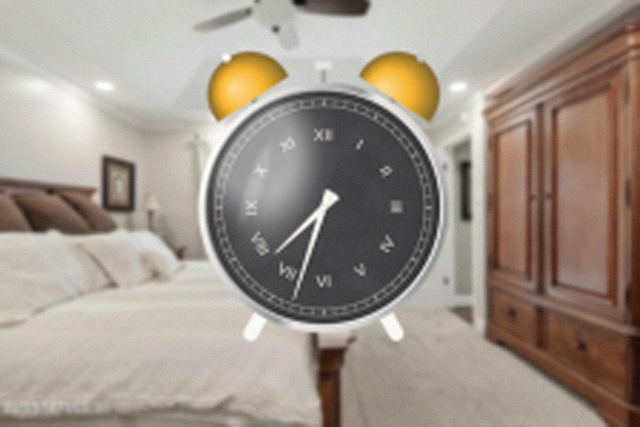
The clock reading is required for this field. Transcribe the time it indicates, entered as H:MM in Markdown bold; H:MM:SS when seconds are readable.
**7:33**
